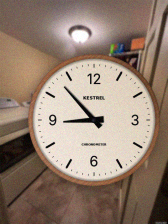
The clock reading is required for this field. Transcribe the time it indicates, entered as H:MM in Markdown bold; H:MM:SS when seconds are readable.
**8:53**
